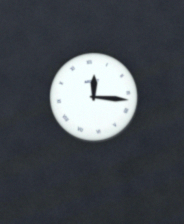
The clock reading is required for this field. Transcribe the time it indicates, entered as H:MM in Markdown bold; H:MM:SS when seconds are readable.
**12:17**
